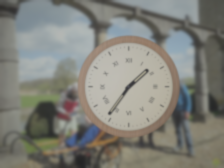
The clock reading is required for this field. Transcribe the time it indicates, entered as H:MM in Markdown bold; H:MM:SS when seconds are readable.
**1:36**
